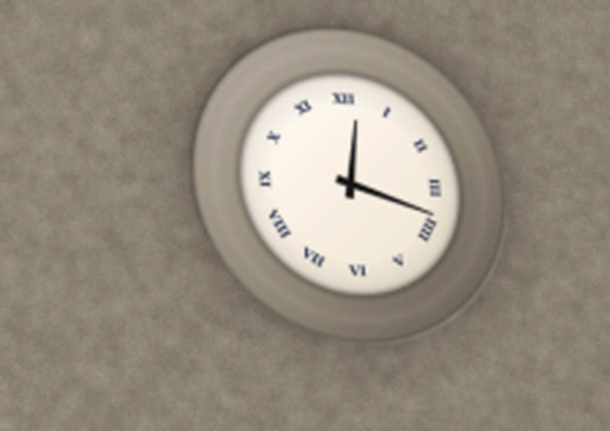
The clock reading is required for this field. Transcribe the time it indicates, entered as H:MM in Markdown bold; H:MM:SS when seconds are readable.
**12:18**
